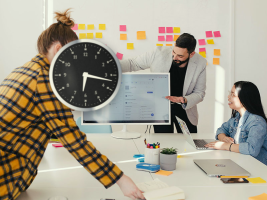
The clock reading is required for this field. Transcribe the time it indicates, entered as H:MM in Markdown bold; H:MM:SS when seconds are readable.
**6:17**
